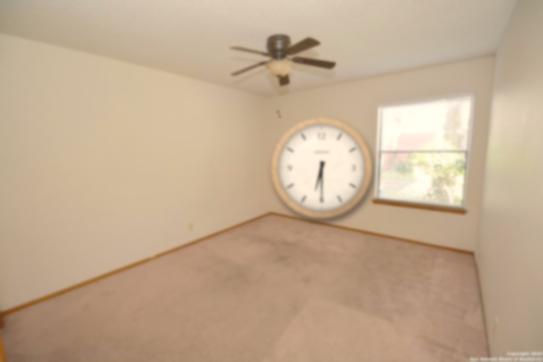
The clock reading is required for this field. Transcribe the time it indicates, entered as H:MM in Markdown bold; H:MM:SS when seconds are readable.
**6:30**
